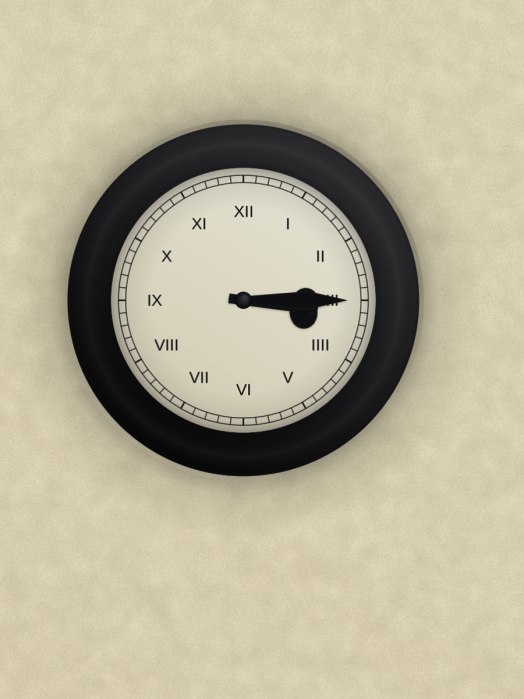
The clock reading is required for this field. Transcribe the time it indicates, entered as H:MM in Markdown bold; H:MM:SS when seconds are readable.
**3:15**
